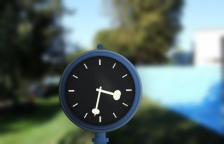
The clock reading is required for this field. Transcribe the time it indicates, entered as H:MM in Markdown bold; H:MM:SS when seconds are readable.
**3:32**
